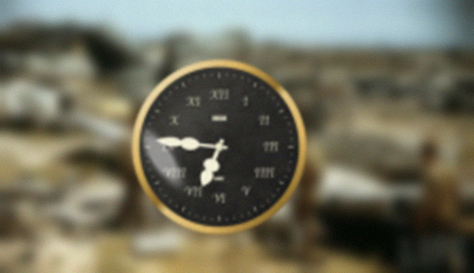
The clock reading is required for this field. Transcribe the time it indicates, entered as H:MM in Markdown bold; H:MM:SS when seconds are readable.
**6:46**
